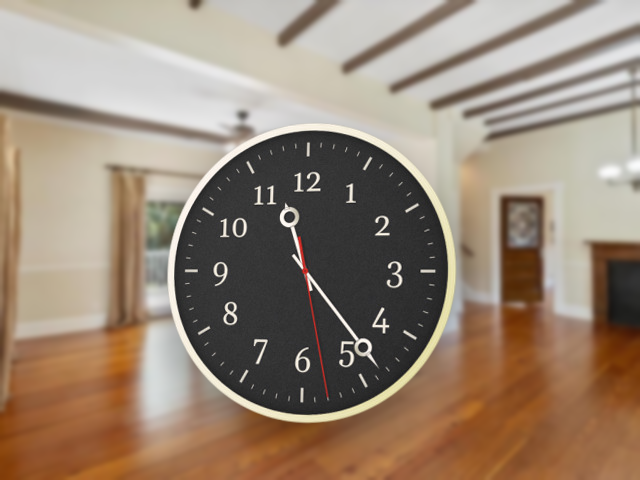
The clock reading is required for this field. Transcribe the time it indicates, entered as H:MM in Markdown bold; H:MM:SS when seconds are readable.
**11:23:28**
